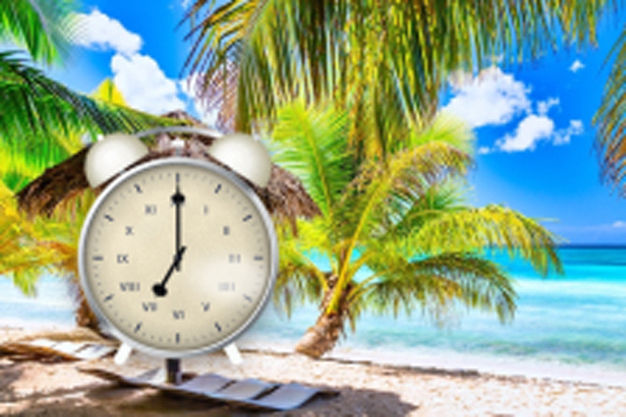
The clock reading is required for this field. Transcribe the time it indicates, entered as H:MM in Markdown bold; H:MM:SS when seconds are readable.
**7:00**
